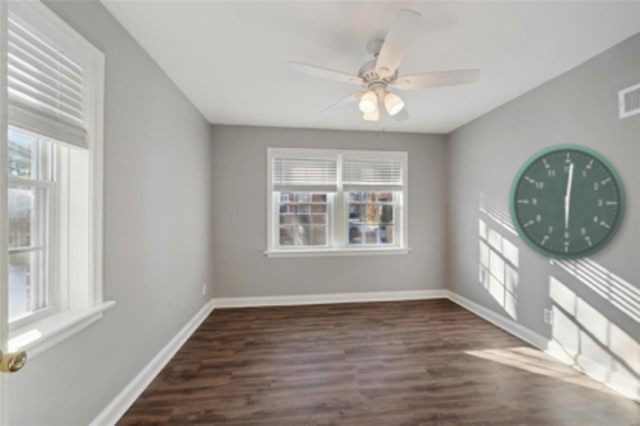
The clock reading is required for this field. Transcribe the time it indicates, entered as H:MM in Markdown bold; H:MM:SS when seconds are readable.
**6:01**
